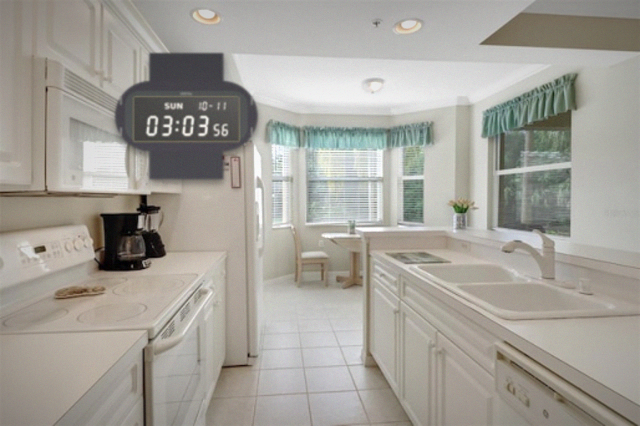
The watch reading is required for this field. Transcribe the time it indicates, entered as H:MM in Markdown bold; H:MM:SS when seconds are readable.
**3:03:56**
